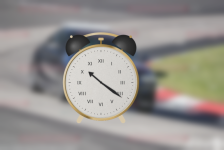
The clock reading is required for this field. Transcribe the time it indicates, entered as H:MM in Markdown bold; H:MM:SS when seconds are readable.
**10:21**
